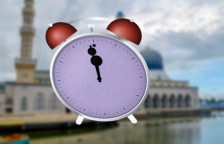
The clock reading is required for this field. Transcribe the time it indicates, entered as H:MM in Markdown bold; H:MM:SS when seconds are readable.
**11:59**
